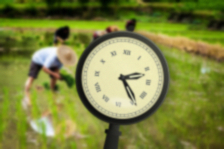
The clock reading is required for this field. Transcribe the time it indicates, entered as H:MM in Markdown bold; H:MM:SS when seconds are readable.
**2:24**
